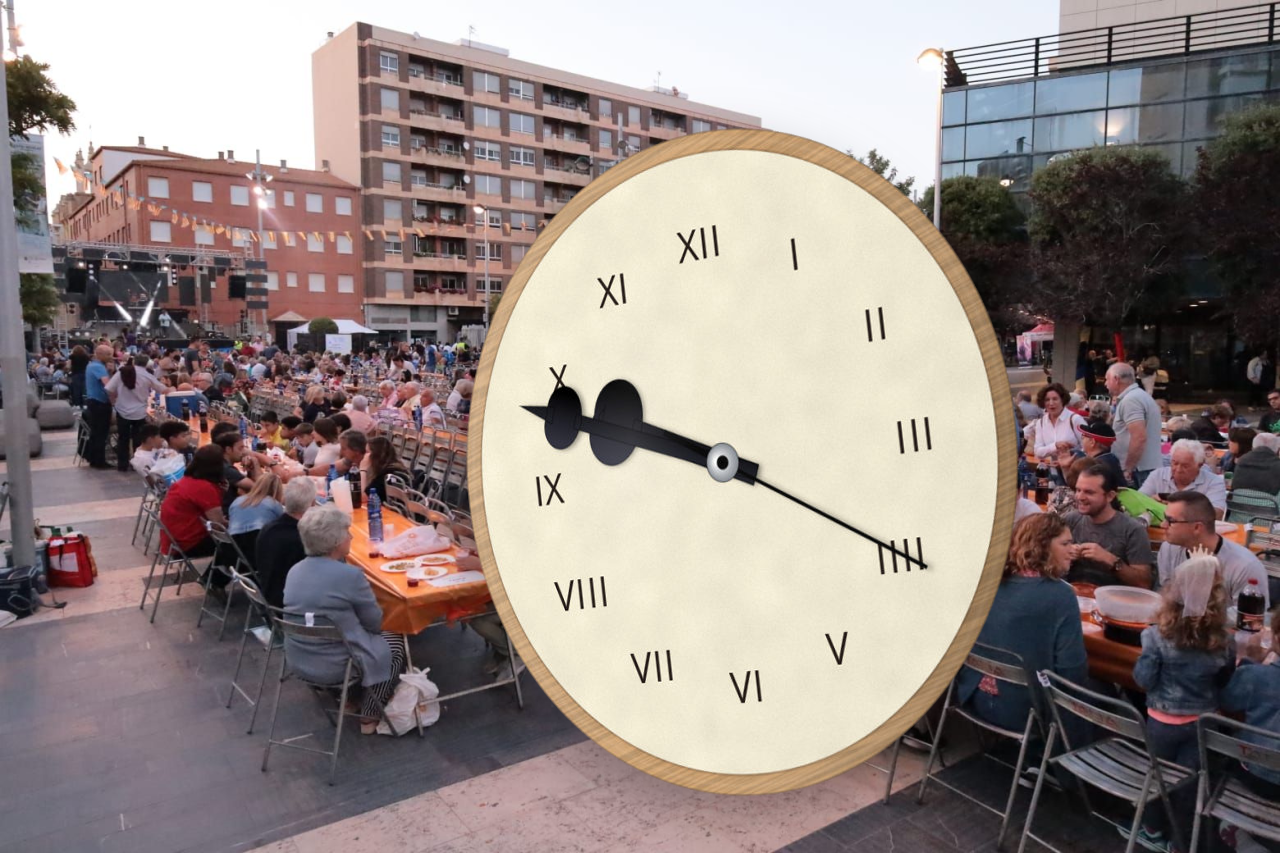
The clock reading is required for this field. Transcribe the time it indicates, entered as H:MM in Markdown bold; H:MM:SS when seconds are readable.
**9:48:20**
